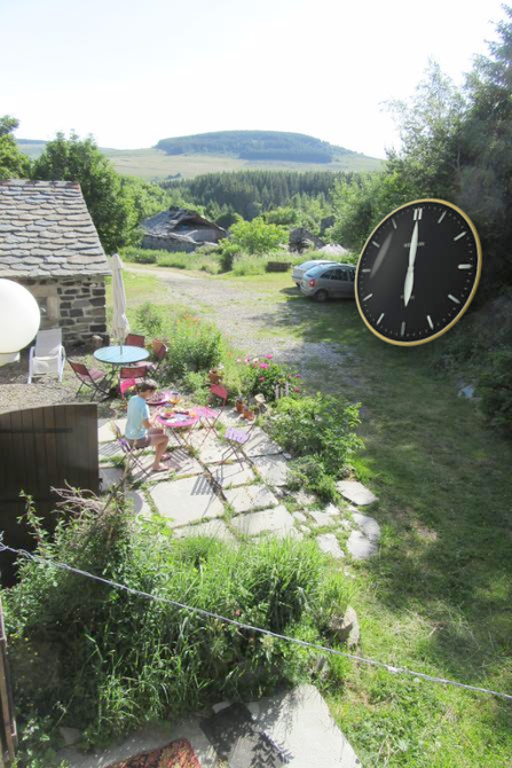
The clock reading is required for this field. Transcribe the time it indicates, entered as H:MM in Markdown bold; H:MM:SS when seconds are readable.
**6:00**
